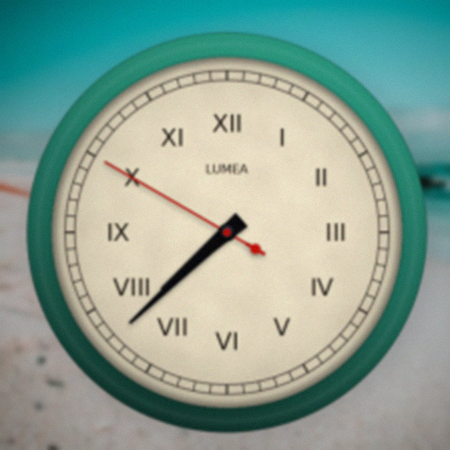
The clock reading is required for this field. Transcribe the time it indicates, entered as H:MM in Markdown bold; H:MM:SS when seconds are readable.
**7:37:50**
